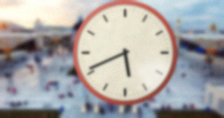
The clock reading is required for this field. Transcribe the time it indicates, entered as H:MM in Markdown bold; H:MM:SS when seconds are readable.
**5:41**
